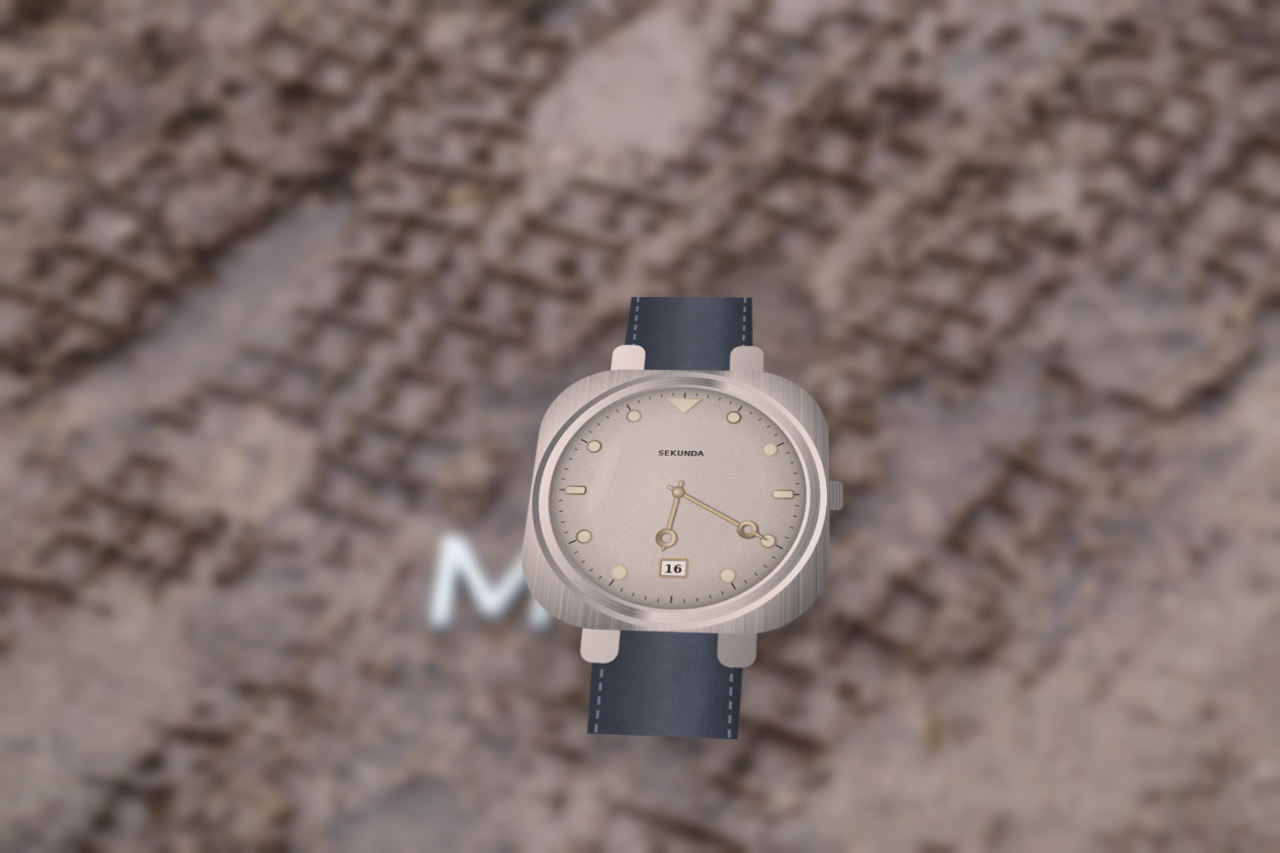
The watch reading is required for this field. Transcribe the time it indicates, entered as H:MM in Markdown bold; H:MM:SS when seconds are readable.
**6:20**
